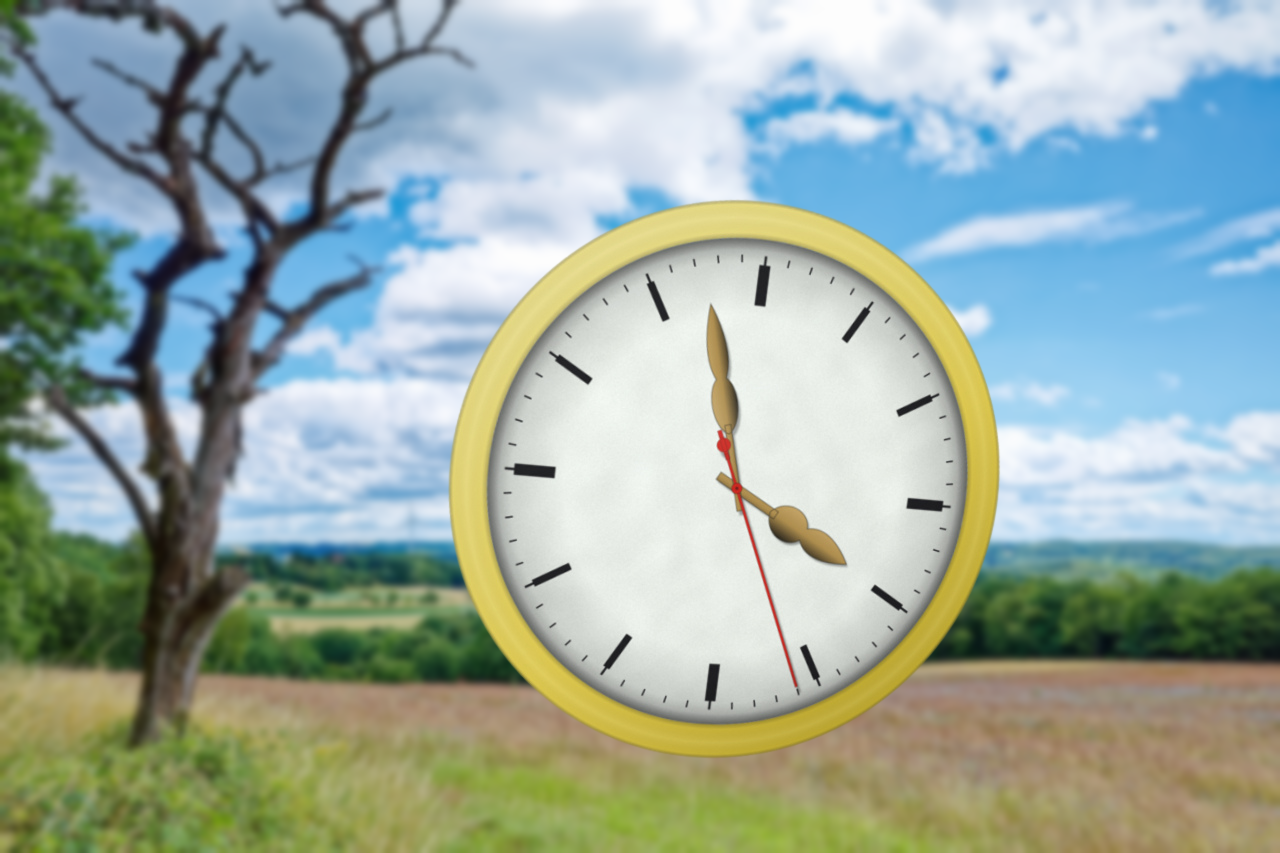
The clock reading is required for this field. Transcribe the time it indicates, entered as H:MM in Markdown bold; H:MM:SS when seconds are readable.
**3:57:26**
